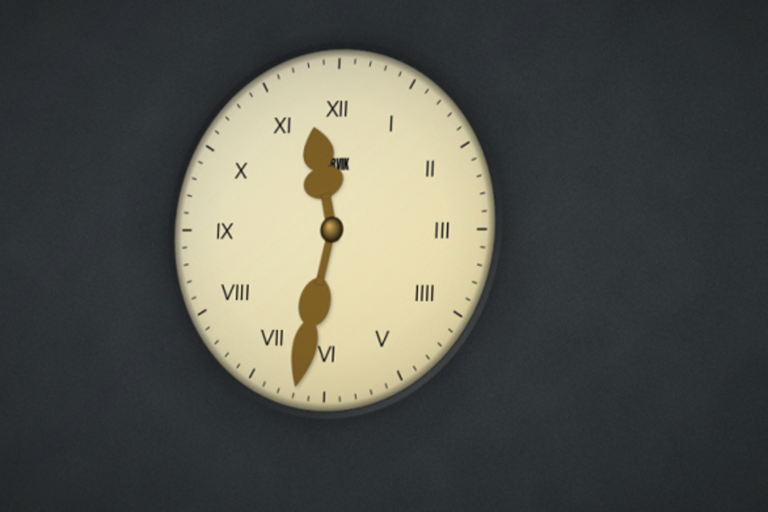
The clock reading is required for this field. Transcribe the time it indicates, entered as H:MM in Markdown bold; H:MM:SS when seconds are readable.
**11:32**
